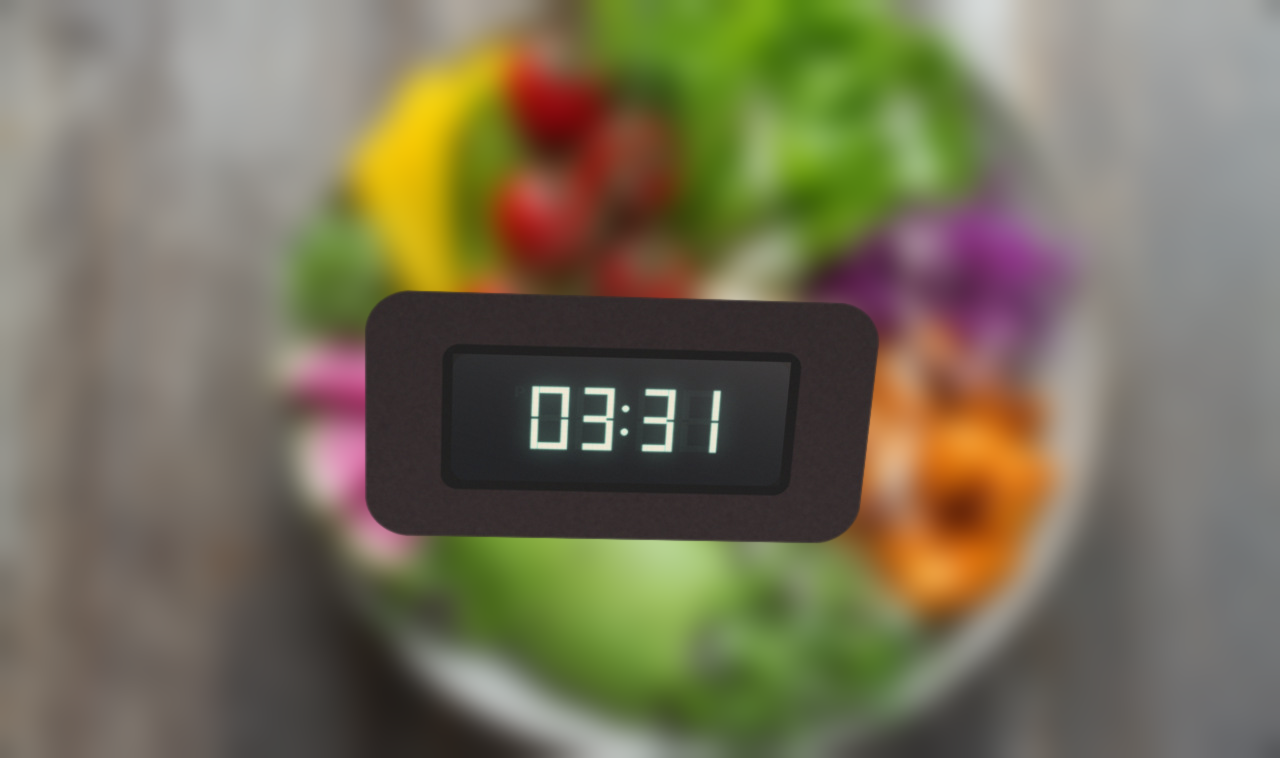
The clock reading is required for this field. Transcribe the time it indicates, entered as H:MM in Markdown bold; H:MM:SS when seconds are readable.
**3:31**
